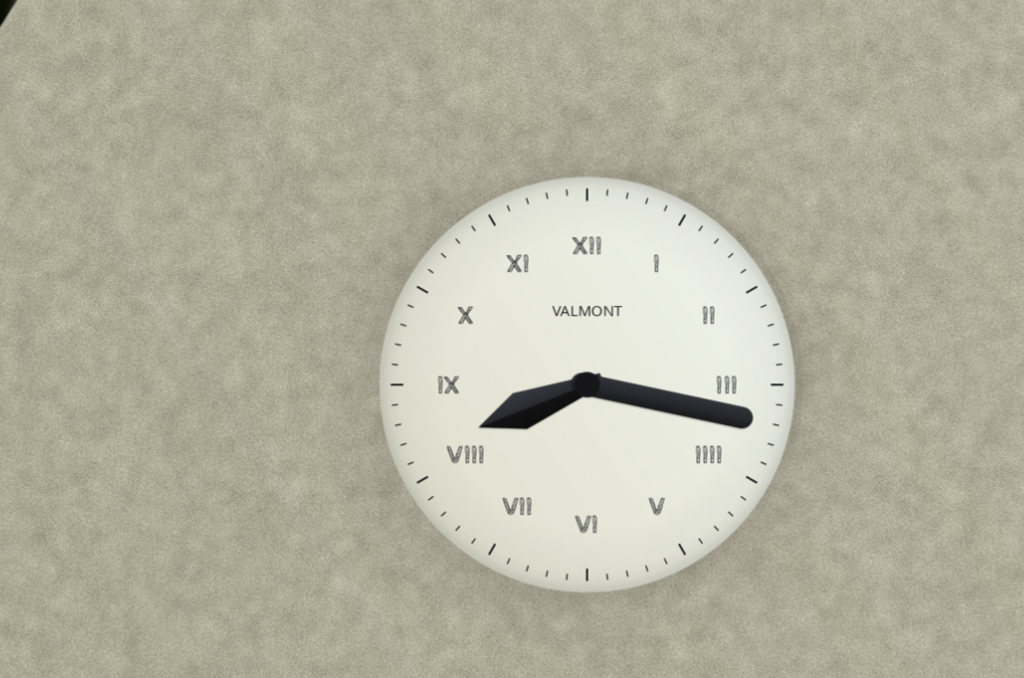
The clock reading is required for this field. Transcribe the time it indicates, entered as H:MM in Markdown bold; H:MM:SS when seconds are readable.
**8:17**
